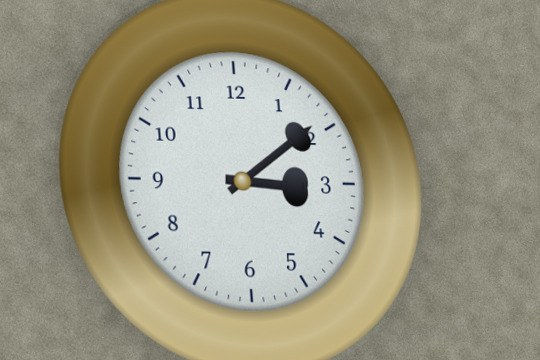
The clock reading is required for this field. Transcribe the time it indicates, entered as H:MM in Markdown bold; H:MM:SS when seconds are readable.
**3:09**
